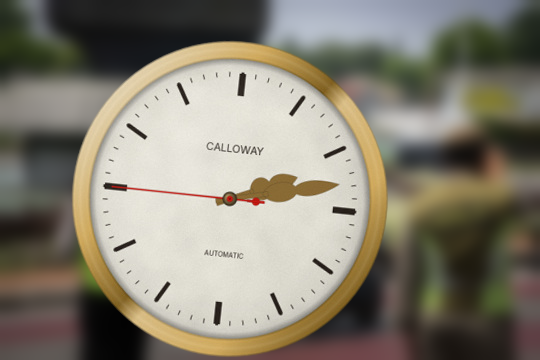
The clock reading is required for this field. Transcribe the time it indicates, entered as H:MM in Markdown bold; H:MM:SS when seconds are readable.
**2:12:45**
